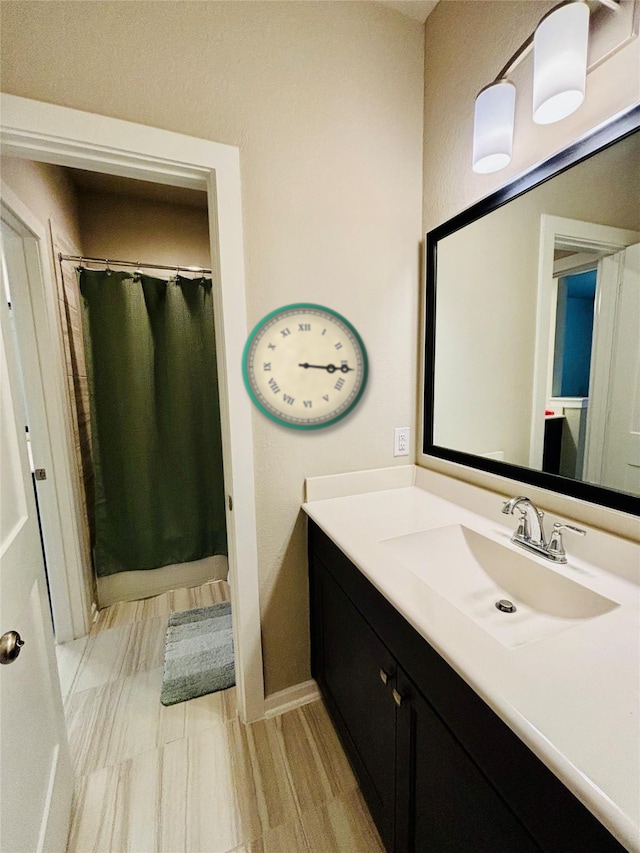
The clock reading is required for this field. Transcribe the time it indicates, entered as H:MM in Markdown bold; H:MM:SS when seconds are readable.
**3:16**
